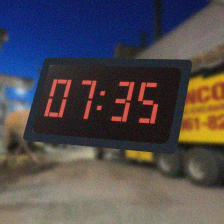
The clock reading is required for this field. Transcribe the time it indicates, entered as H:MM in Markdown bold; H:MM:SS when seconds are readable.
**7:35**
